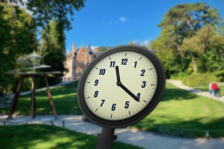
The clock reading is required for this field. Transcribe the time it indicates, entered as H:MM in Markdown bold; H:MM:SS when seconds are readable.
**11:21**
